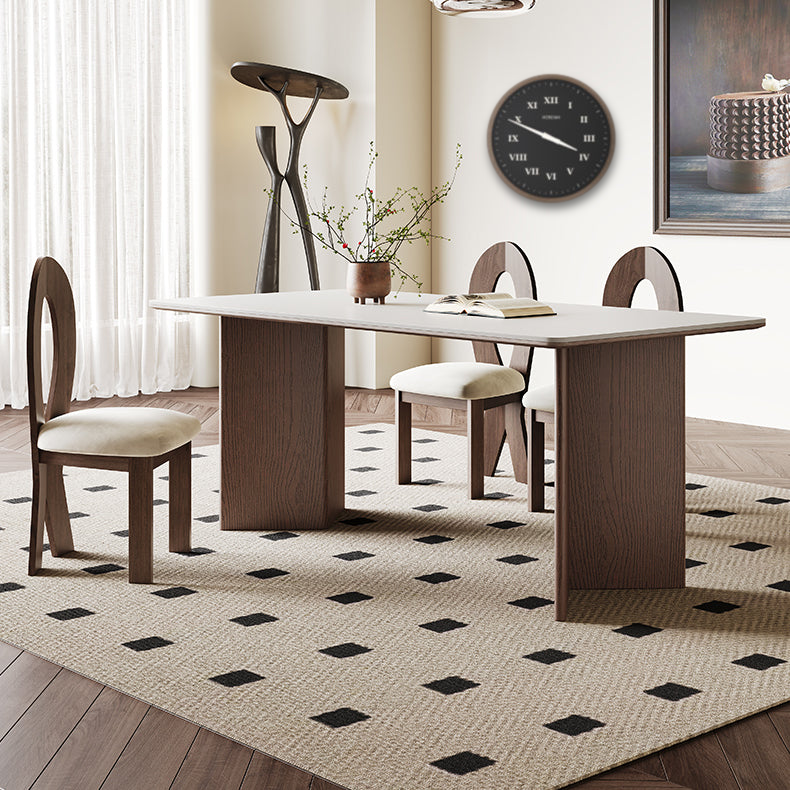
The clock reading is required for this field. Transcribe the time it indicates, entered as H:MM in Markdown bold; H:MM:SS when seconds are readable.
**3:49**
